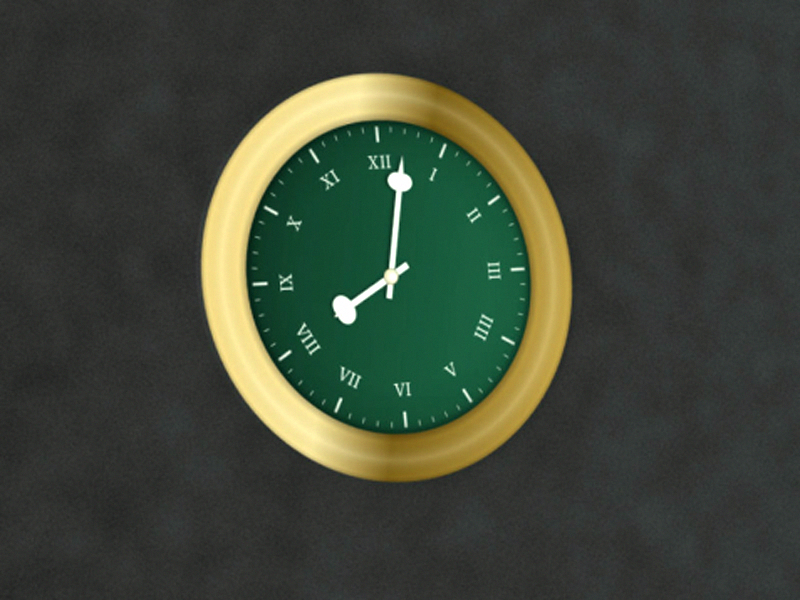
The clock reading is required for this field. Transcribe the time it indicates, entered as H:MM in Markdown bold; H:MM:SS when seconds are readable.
**8:02**
